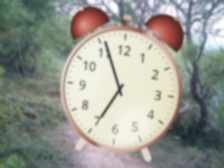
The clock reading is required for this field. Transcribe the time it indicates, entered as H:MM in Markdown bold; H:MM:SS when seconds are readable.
**6:56**
